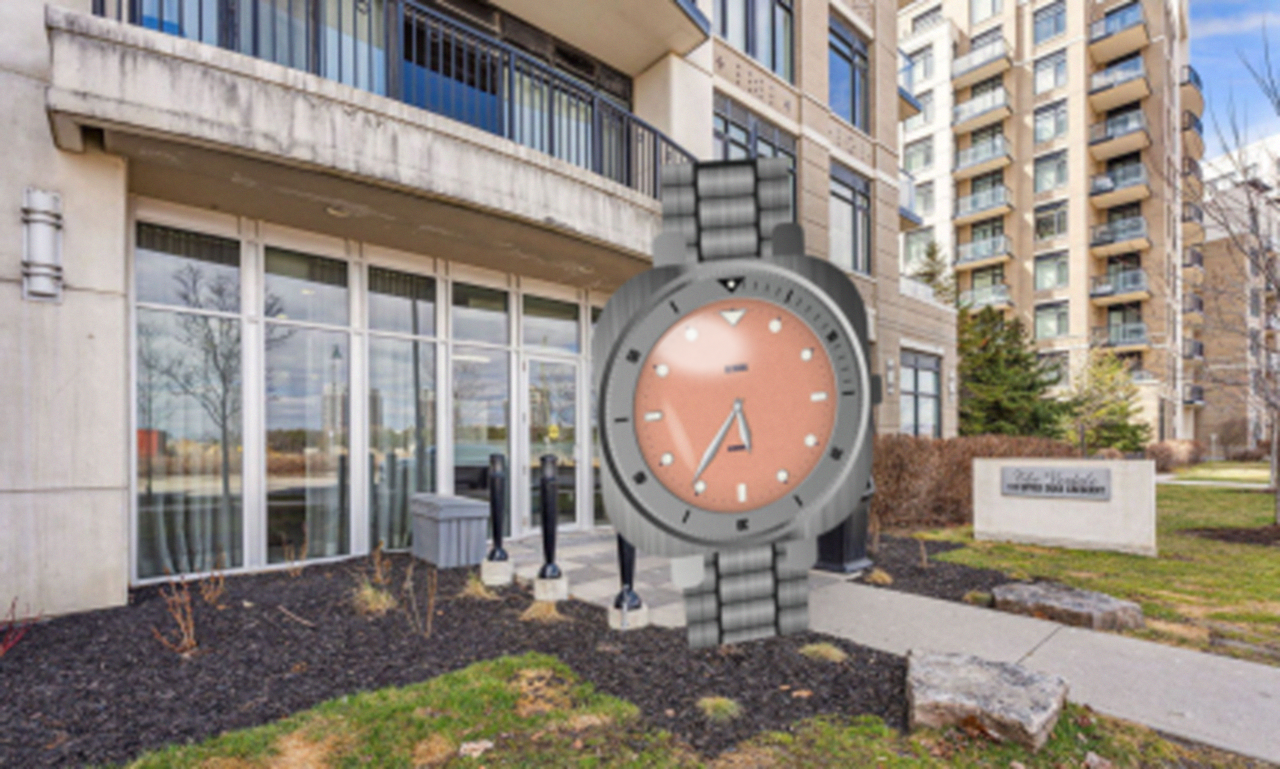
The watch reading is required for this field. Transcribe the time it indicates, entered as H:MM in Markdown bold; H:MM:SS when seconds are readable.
**5:36**
